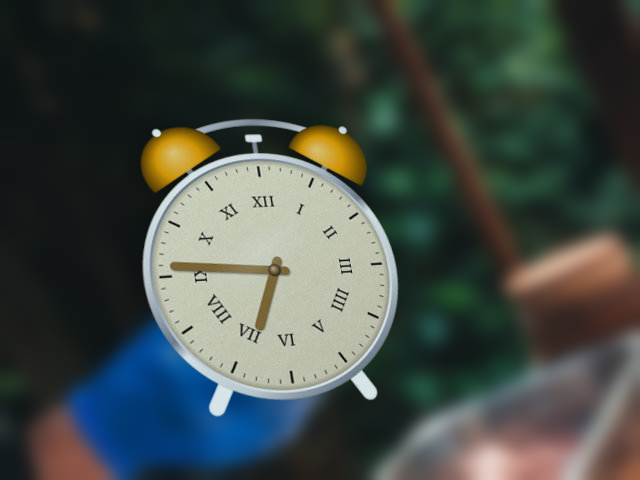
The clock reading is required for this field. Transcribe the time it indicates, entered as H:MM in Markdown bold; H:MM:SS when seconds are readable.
**6:46**
